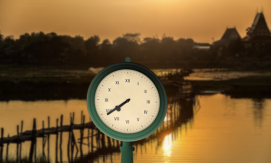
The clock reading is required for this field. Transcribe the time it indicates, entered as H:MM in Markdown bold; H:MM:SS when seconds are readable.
**7:39**
